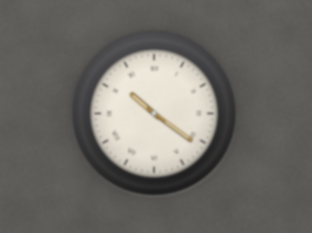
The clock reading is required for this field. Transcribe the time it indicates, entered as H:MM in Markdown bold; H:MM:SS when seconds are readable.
**10:21**
